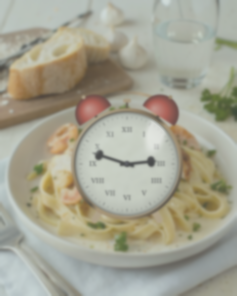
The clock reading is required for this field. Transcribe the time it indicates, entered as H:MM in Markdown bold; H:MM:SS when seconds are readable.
**2:48**
